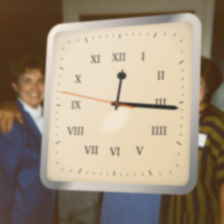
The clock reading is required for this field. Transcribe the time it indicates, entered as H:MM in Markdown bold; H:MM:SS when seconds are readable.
**12:15:47**
